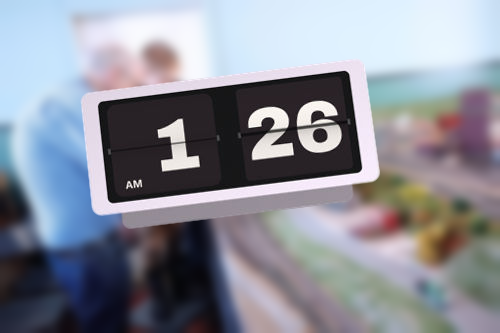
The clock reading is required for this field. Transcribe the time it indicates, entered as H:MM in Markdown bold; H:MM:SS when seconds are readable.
**1:26**
